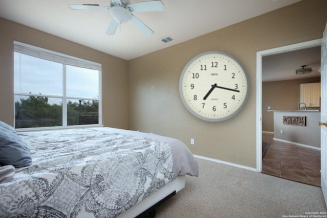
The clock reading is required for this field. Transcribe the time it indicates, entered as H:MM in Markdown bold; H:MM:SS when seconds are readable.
**7:17**
